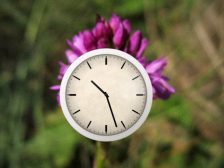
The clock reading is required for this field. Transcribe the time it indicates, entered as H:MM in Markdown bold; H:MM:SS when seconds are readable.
**10:27**
